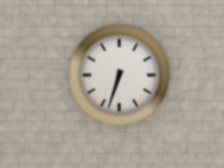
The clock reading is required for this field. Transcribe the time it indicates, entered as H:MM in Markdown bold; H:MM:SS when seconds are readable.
**6:33**
